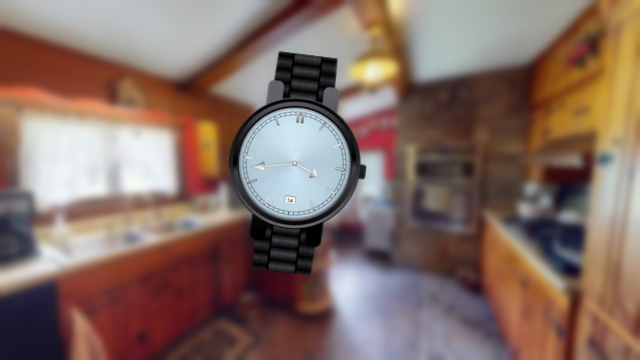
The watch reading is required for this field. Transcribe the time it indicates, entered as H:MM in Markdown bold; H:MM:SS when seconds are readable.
**3:43**
